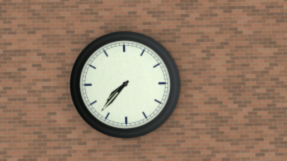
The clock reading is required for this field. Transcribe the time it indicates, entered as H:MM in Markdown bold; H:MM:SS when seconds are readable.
**7:37**
